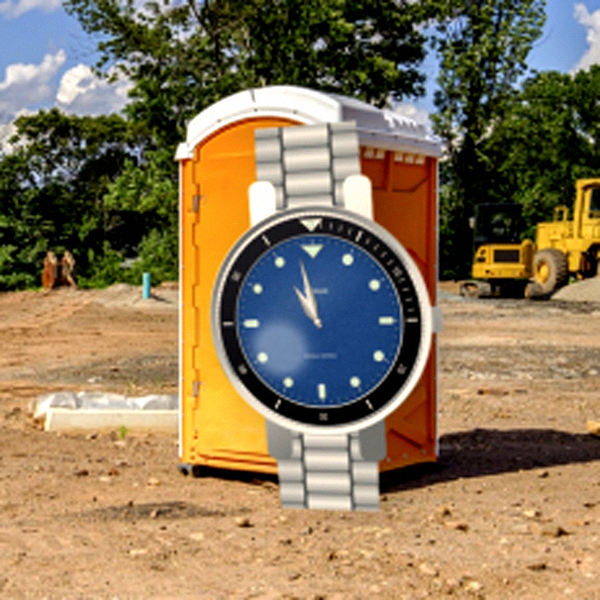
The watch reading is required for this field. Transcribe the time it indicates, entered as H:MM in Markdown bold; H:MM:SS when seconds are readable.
**10:58**
